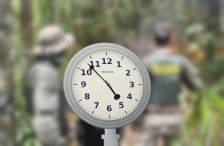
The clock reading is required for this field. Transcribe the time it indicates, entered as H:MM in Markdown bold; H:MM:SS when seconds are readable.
**4:53**
